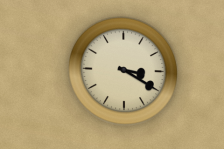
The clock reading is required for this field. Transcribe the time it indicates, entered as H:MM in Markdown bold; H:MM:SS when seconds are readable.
**3:20**
